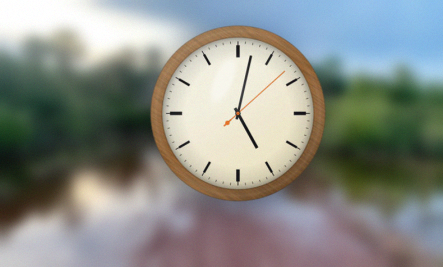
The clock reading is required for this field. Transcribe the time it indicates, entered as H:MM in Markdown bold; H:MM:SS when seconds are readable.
**5:02:08**
